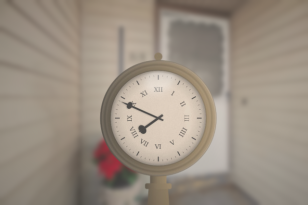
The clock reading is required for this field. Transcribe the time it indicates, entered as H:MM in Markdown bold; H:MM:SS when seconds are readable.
**7:49**
